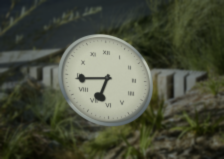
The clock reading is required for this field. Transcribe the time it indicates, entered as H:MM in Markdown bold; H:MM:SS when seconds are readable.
**6:44**
